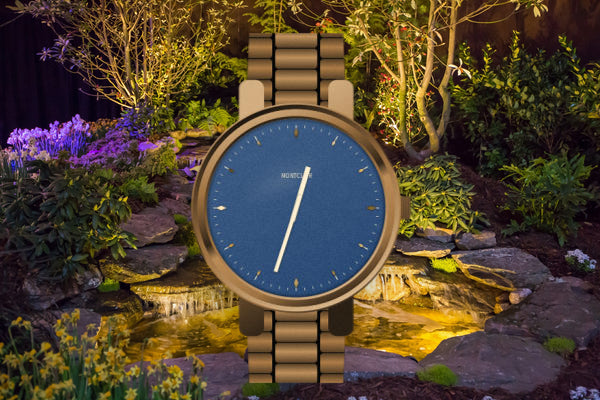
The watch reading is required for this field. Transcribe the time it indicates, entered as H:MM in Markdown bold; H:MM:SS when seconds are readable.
**12:33**
